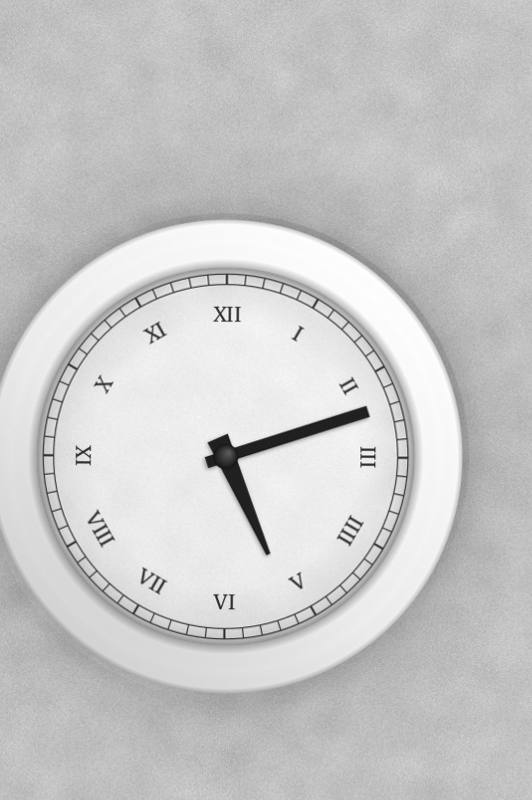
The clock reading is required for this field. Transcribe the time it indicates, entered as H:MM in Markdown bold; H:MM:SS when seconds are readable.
**5:12**
